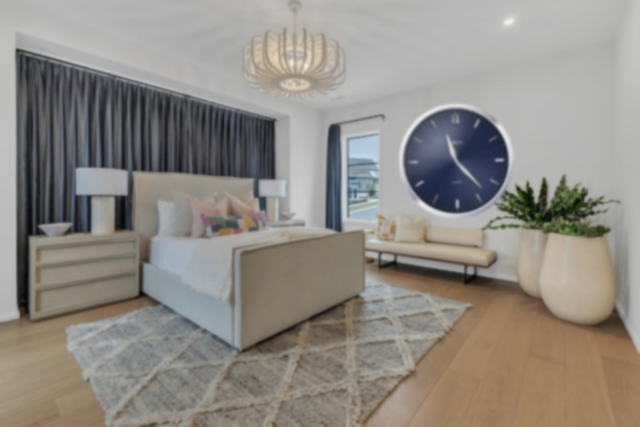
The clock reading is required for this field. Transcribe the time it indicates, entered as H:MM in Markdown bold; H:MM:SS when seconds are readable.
**11:23**
